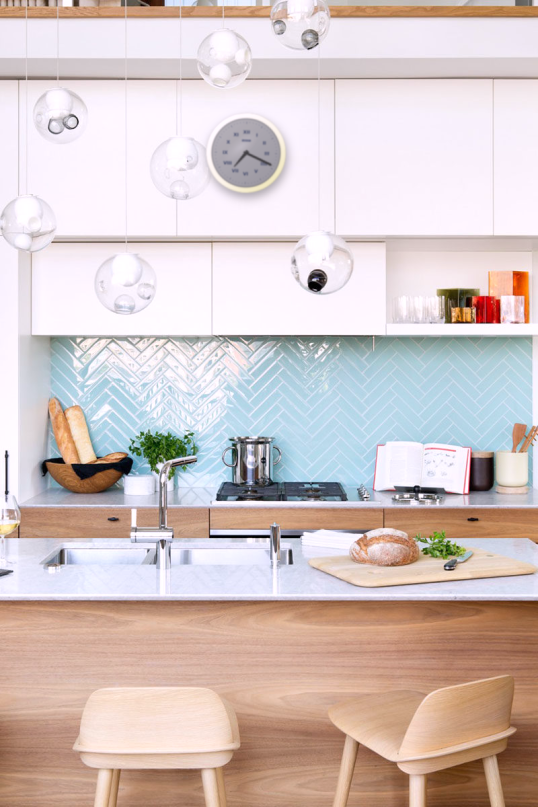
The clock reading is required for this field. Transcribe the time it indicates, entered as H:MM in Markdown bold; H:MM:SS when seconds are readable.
**7:19**
